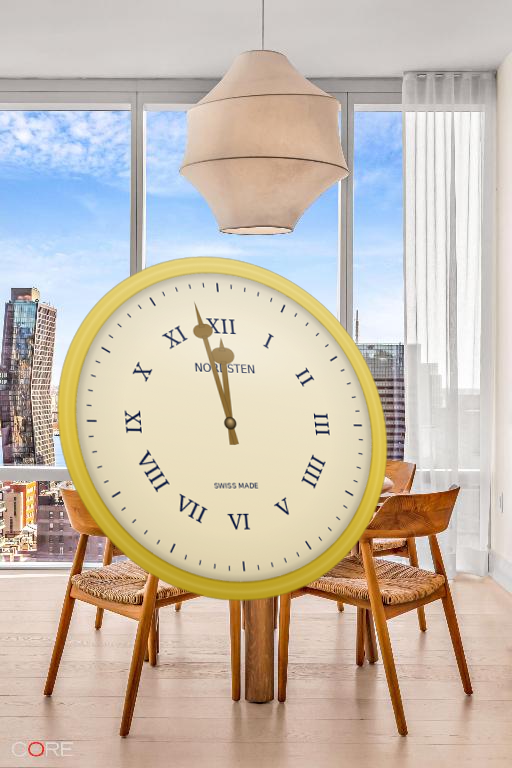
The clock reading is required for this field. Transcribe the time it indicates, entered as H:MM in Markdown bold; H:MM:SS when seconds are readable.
**11:58**
